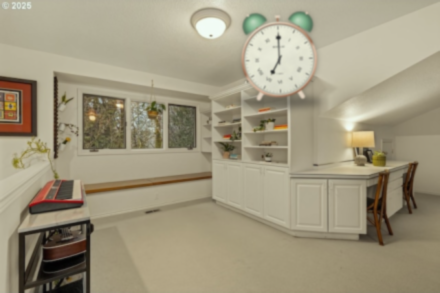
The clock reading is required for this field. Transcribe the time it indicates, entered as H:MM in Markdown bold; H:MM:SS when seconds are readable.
**7:00**
